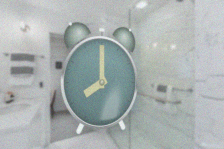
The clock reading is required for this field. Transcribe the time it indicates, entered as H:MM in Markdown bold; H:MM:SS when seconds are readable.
**8:00**
